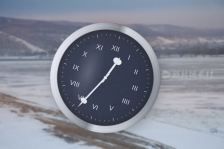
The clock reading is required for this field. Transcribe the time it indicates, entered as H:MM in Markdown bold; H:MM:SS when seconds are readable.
**12:34**
